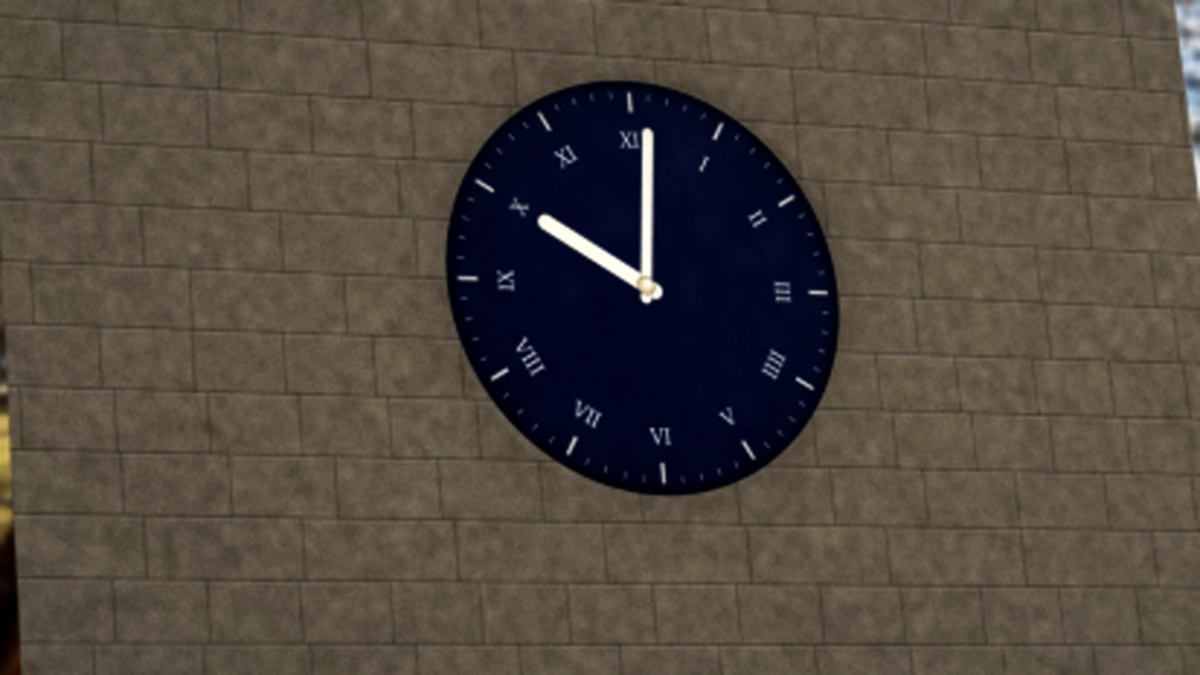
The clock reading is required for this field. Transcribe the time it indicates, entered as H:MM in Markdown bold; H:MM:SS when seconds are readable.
**10:01**
